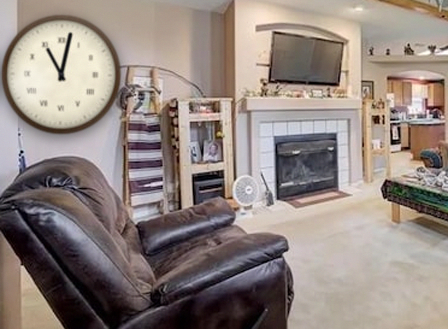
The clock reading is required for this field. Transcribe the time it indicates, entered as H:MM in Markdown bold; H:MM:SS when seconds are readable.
**11:02**
